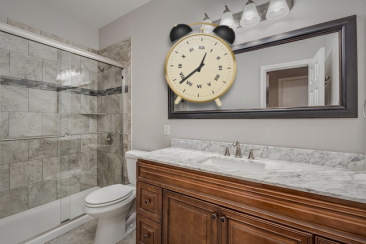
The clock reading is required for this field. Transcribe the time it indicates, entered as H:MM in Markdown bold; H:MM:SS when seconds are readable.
**12:38**
